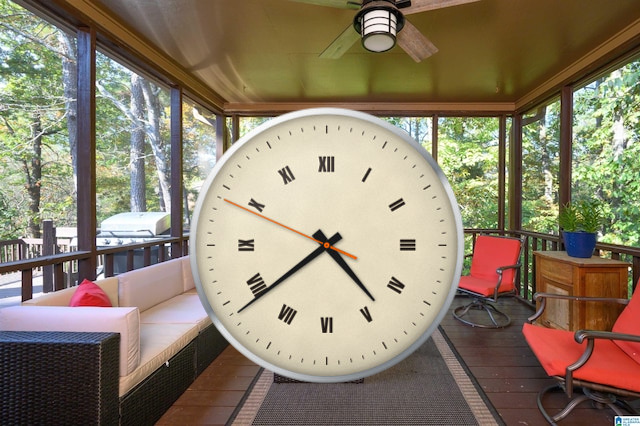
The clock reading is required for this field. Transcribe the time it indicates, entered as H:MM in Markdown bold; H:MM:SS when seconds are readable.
**4:38:49**
